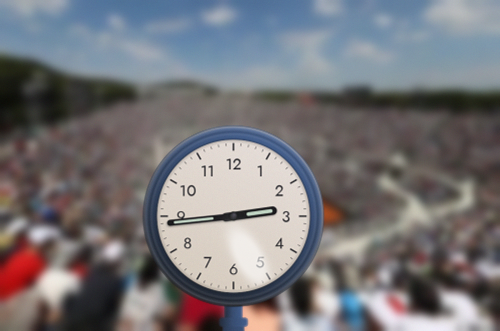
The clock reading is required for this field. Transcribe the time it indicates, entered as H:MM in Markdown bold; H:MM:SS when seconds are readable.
**2:44**
